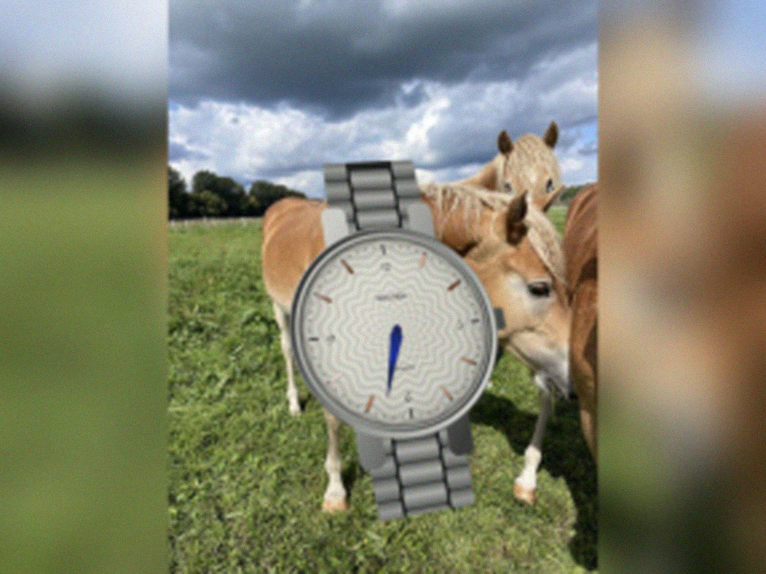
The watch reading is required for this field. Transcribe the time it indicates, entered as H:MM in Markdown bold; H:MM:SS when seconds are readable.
**6:33**
